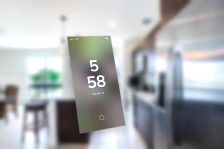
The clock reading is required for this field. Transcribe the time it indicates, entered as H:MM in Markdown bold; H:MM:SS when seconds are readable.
**5:58**
